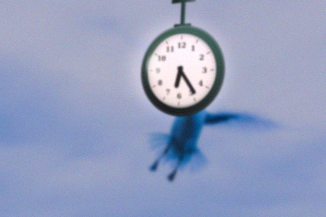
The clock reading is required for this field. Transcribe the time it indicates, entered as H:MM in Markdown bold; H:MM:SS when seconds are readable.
**6:24**
